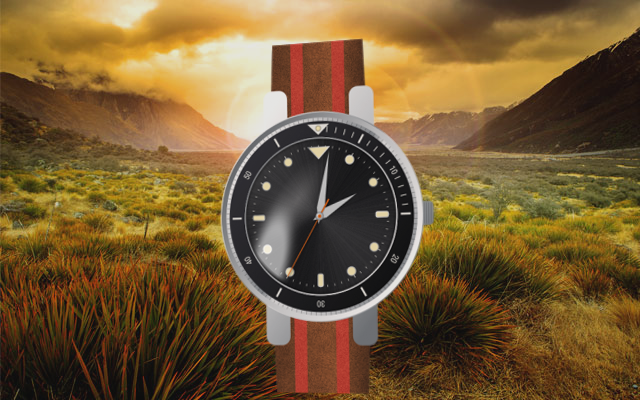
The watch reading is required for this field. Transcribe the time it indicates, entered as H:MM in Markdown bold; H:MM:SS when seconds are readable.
**2:01:35**
